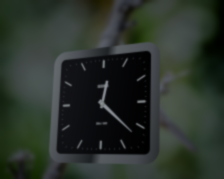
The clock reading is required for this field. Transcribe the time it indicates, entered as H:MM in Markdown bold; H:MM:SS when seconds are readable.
**12:22**
